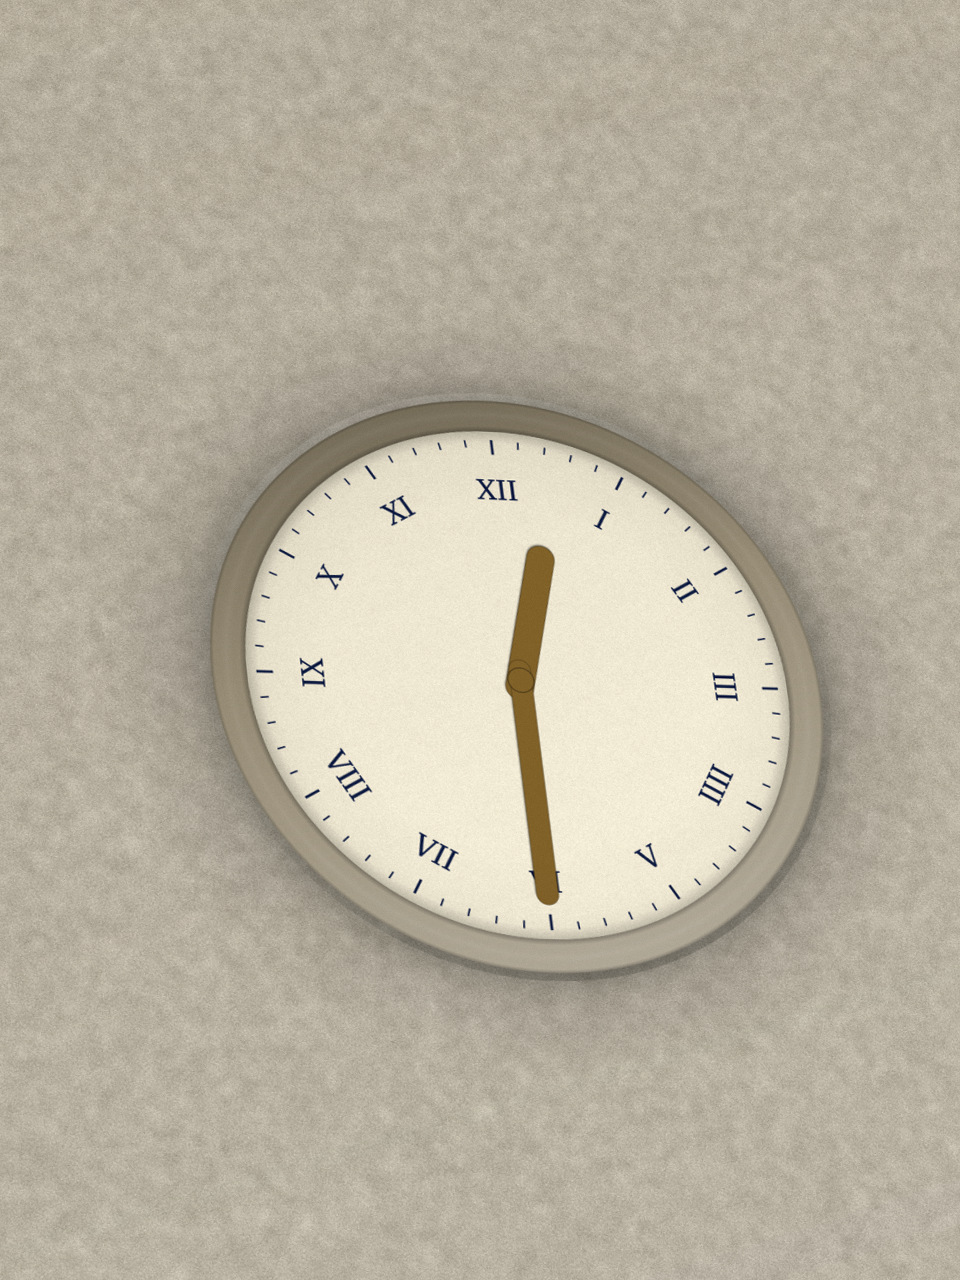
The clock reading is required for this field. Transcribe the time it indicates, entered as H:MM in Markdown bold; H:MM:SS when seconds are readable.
**12:30**
